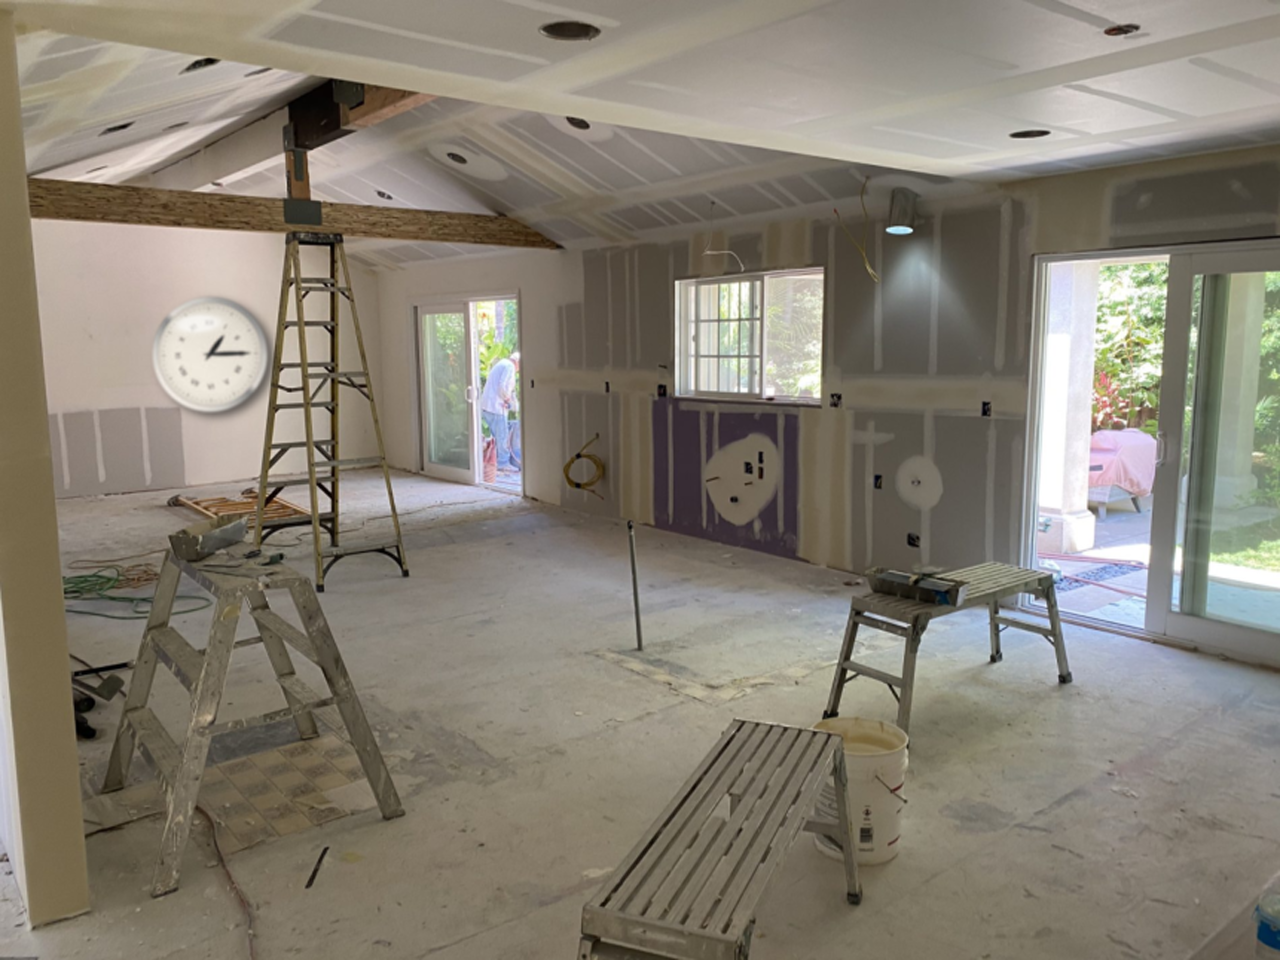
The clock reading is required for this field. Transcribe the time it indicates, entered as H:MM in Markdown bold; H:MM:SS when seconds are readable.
**1:15**
